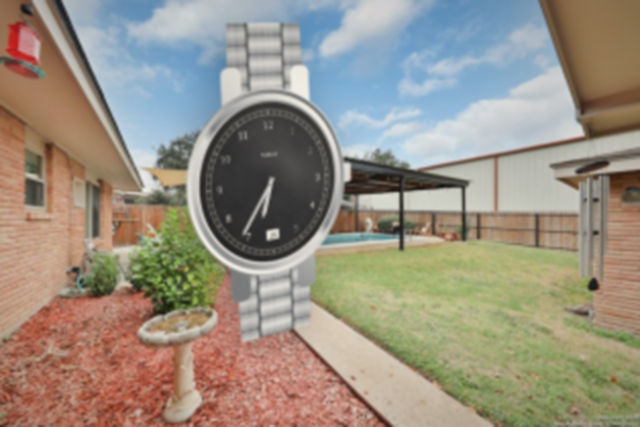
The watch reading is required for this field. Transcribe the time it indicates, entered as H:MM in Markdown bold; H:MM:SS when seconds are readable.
**6:36**
